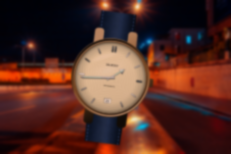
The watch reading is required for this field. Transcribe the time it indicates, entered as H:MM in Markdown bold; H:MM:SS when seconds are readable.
**1:44**
